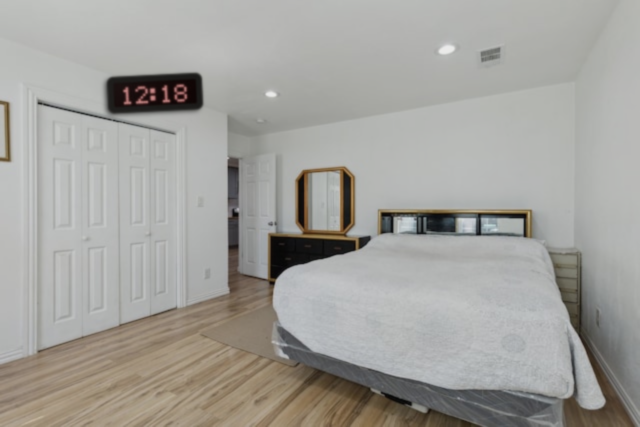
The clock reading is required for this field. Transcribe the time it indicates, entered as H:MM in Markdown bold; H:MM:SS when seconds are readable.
**12:18**
